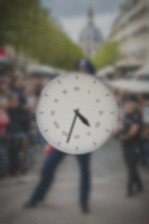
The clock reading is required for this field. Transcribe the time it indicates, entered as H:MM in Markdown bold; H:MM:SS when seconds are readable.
**4:33**
